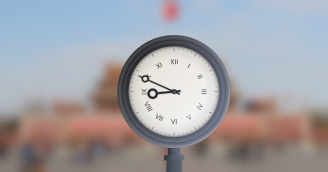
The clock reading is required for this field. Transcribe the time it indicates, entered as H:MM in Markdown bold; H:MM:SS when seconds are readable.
**8:49**
